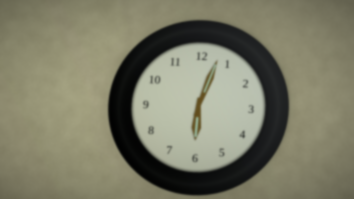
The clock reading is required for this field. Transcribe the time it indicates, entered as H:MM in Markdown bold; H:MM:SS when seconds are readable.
**6:03**
